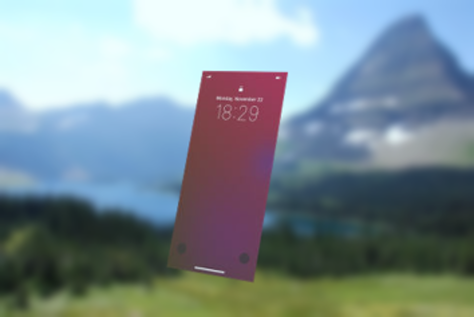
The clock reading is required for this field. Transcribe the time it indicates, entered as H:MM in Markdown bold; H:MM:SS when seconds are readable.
**18:29**
